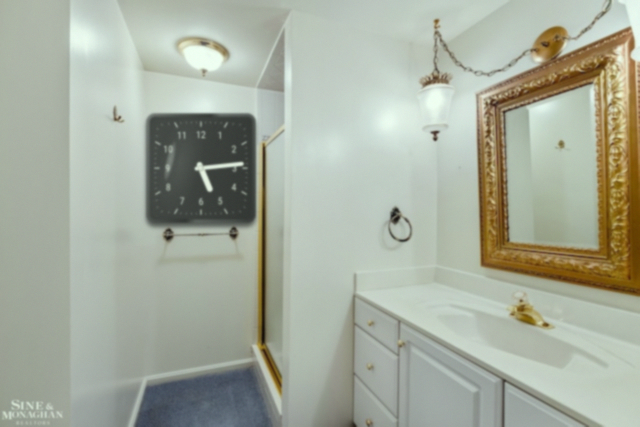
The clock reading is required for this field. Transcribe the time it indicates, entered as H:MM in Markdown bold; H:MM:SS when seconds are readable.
**5:14**
